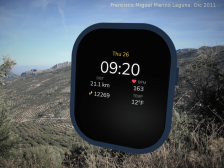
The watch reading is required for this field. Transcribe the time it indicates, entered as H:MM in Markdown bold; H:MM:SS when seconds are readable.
**9:20**
